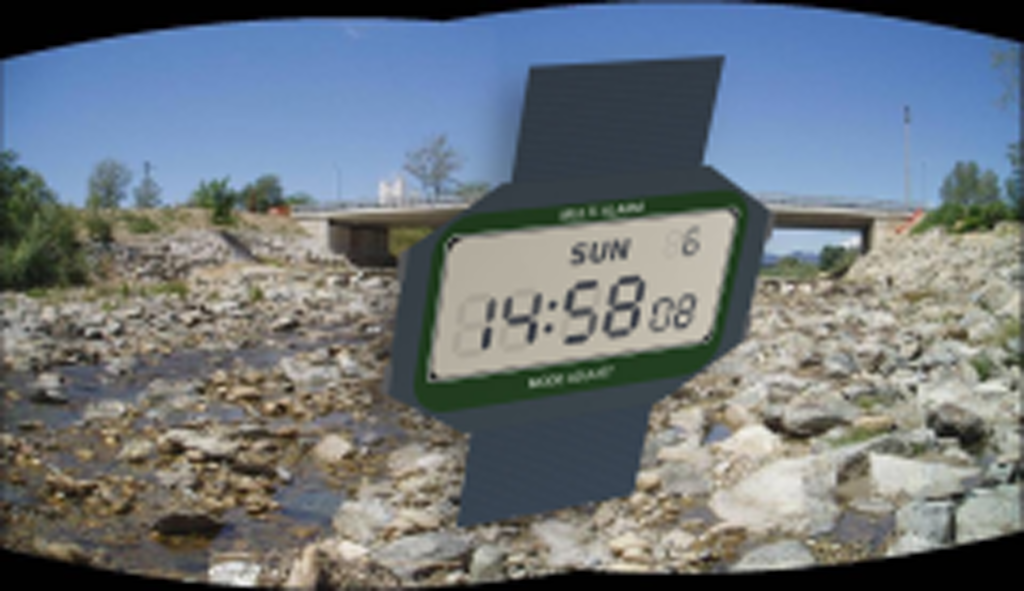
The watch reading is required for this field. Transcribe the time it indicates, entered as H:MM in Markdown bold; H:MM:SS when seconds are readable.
**14:58:08**
